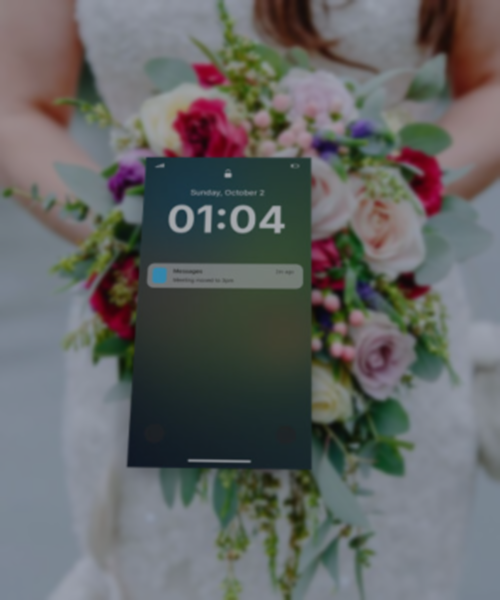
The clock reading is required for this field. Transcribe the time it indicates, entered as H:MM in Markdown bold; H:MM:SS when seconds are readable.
**1:04**
